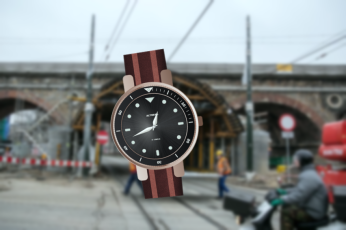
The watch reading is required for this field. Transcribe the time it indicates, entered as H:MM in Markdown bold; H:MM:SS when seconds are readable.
**12:42**
